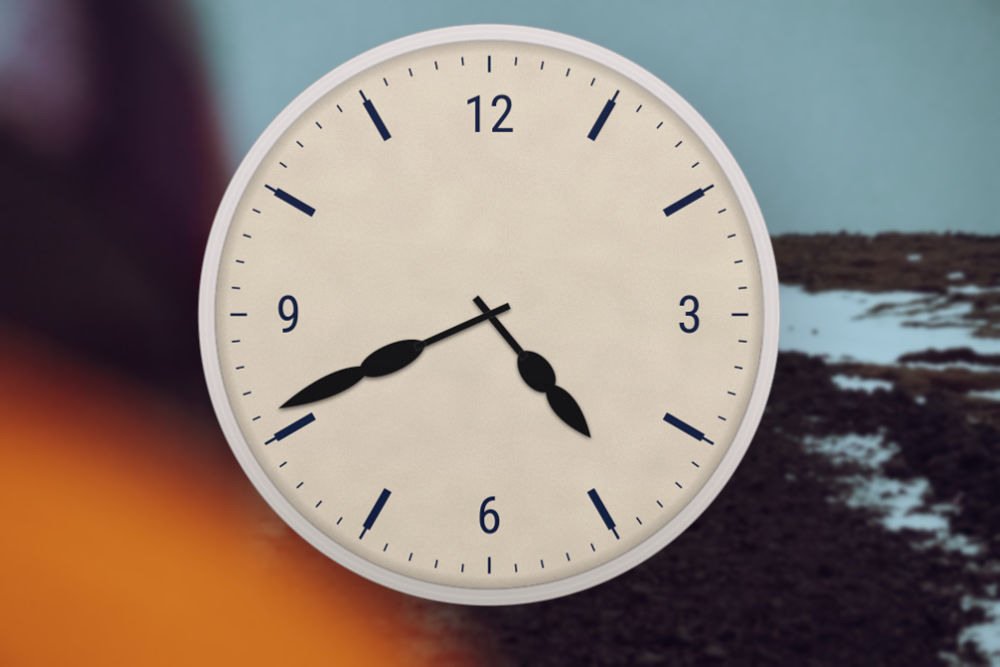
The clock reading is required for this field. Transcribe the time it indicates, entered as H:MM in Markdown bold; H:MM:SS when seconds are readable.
**4:41**
